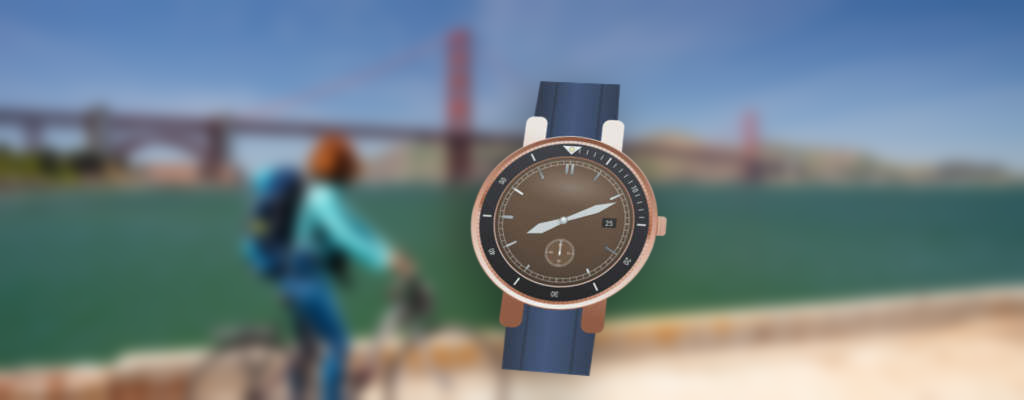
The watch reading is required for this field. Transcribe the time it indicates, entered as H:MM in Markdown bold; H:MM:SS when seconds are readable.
**8:11**
